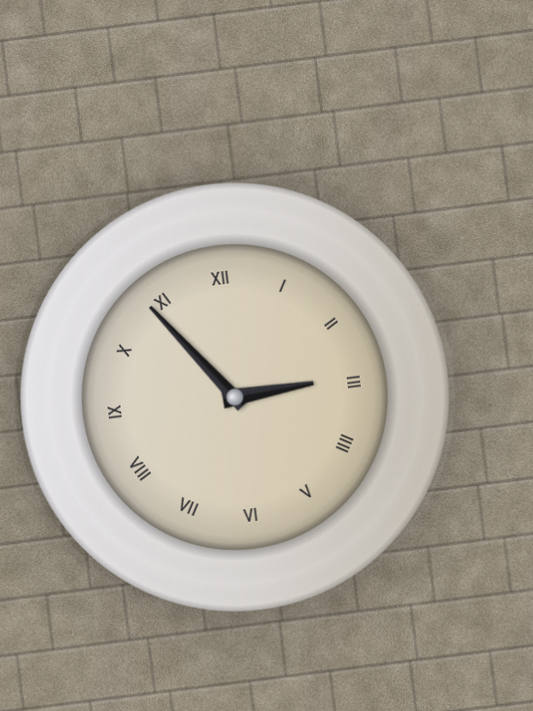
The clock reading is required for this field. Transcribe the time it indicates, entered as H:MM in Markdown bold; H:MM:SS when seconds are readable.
**2:54**
